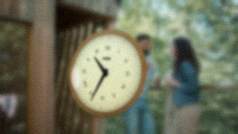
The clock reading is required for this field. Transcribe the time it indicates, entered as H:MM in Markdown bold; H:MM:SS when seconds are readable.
**10:34**
